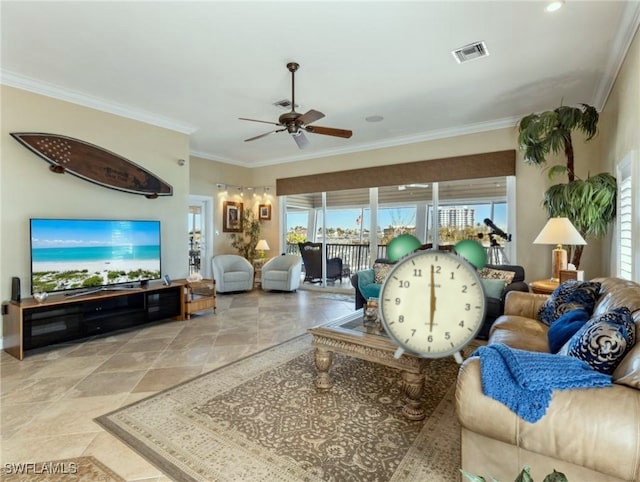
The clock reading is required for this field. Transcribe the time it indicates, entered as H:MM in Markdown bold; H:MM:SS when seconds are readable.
**5:59**
